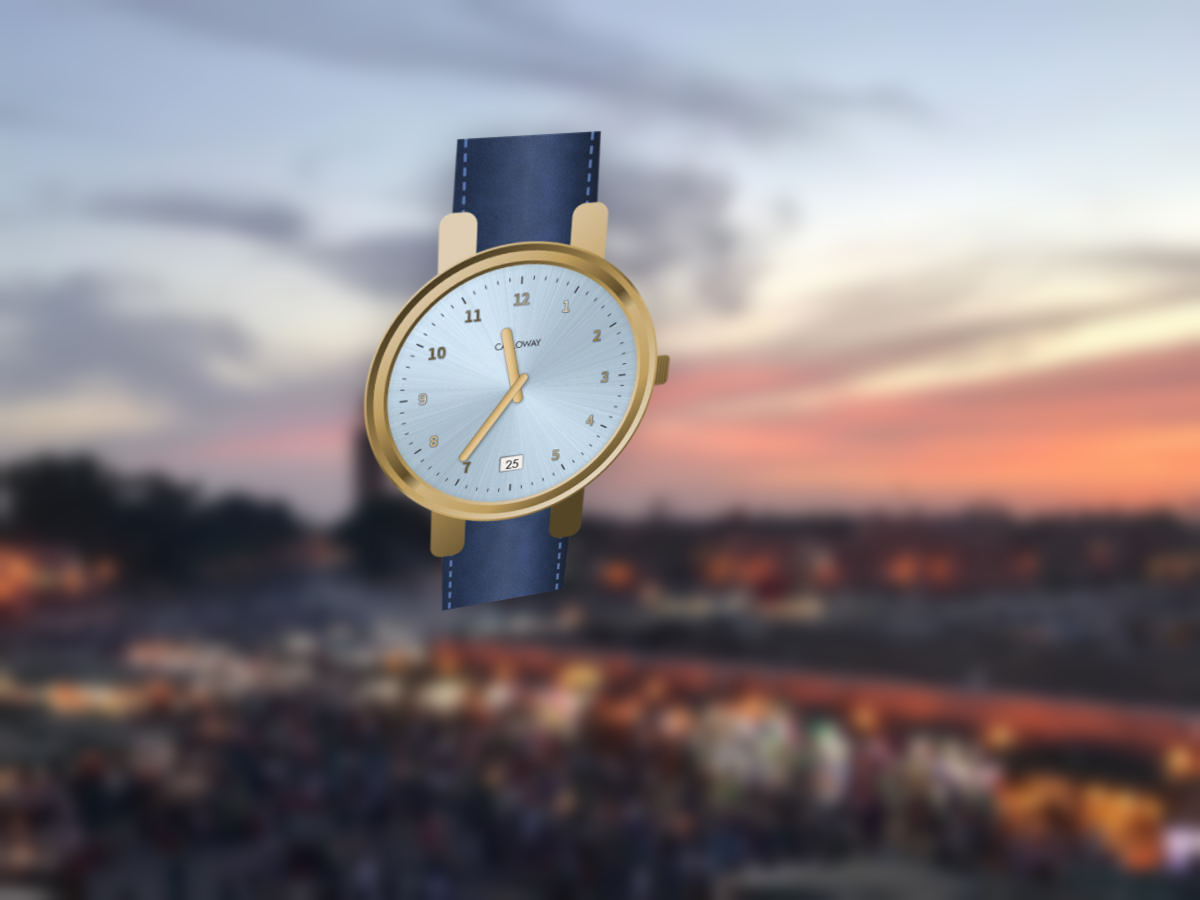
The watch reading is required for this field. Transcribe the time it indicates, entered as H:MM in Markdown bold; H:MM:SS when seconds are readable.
**11:36**
